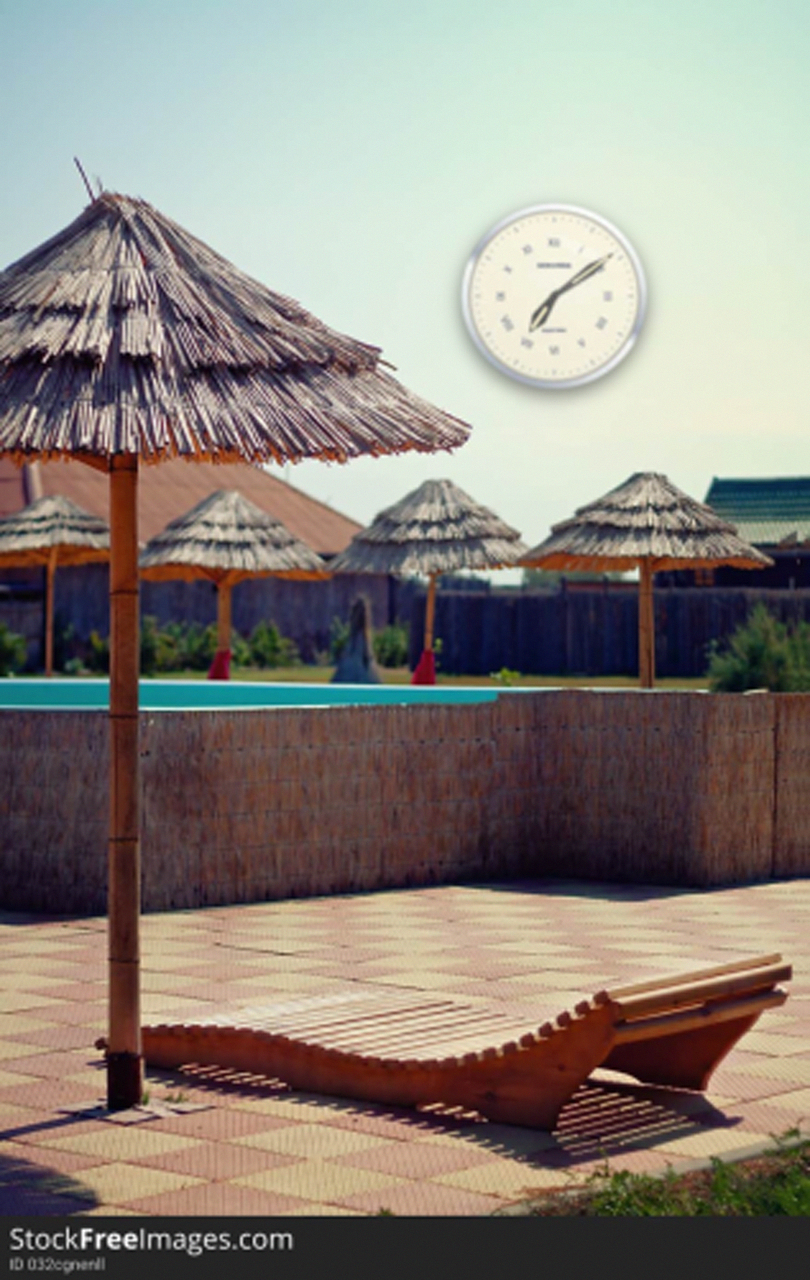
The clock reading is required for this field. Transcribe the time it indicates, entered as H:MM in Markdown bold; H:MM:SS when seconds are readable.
**7:09**
